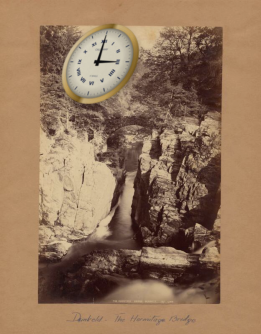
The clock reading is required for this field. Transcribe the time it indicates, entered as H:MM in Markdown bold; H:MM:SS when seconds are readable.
**3:00**
